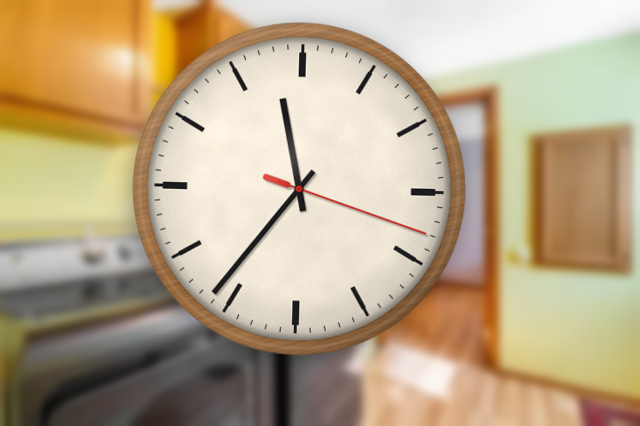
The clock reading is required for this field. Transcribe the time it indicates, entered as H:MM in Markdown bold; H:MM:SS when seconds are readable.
**11:36:18**
